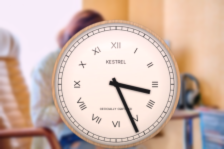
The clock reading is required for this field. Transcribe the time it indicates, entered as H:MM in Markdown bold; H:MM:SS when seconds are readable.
**3:26**
